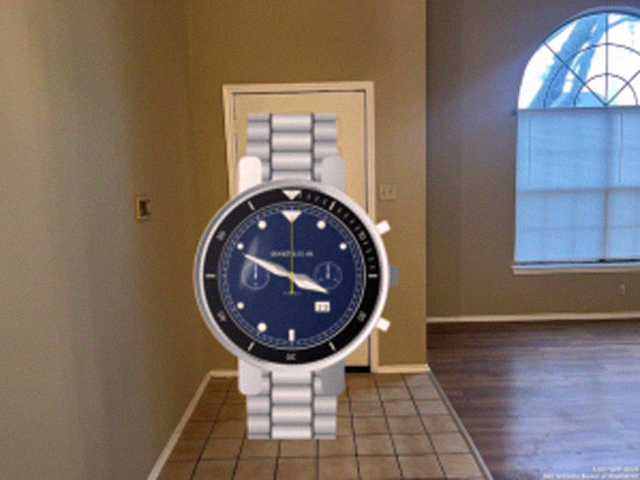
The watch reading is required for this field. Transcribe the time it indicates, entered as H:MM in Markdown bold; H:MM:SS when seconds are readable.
**3:49**
